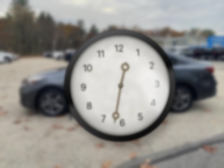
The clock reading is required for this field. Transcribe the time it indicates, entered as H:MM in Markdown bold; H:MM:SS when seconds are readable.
**12:32**
